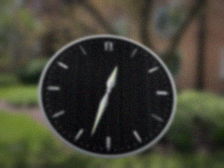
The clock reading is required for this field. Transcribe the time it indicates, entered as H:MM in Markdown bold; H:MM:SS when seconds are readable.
**12:33**
